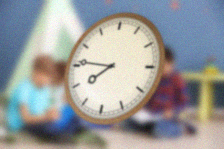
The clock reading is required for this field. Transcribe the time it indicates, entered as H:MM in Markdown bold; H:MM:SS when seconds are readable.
**7:46**
